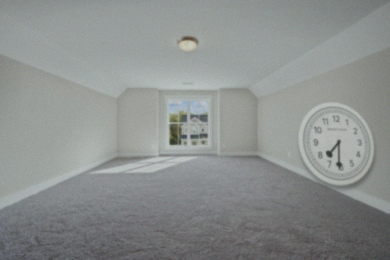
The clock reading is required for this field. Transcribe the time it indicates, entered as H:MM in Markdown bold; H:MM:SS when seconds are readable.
**7:31**
